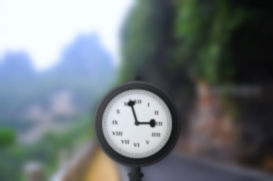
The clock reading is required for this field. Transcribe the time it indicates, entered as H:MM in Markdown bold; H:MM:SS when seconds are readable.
**2:57**
